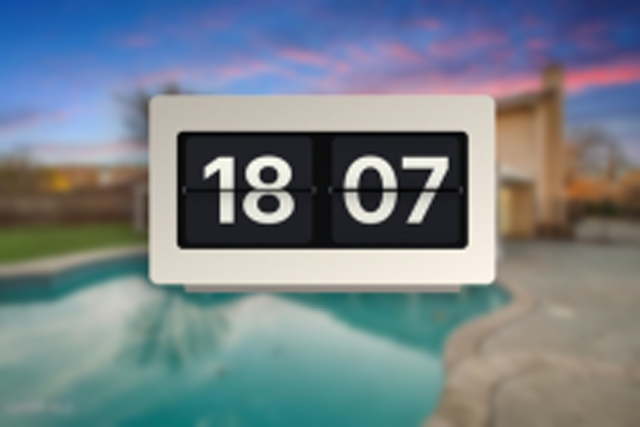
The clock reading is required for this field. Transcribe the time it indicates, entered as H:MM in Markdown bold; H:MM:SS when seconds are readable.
**18:07**
